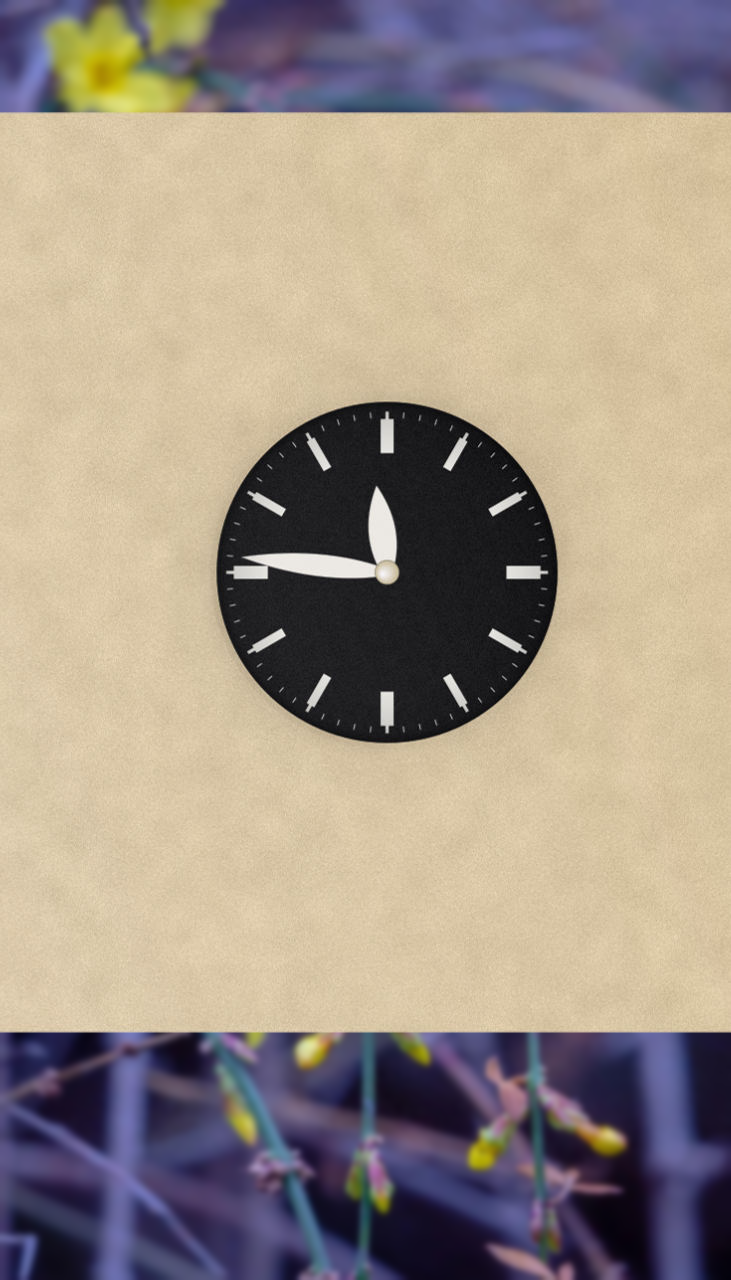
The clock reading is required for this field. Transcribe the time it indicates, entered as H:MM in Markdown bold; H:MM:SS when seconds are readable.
**11:46**
